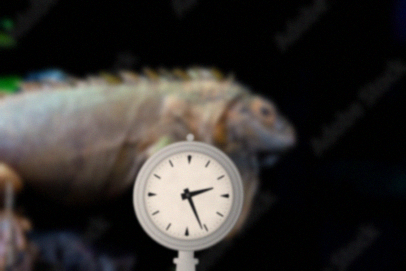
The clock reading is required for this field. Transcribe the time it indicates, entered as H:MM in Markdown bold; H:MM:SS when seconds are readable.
**2:26**
